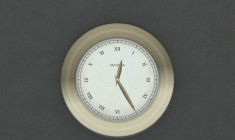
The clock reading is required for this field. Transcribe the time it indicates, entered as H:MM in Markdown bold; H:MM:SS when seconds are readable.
**12:25**
